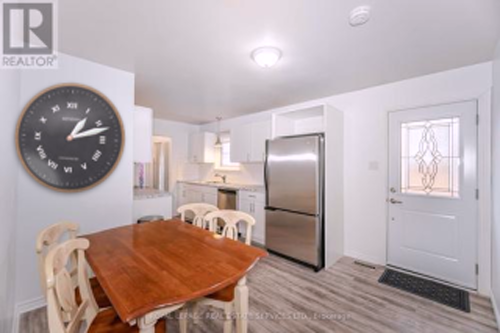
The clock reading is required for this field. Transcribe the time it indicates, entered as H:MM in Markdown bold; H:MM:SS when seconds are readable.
**1:12**
